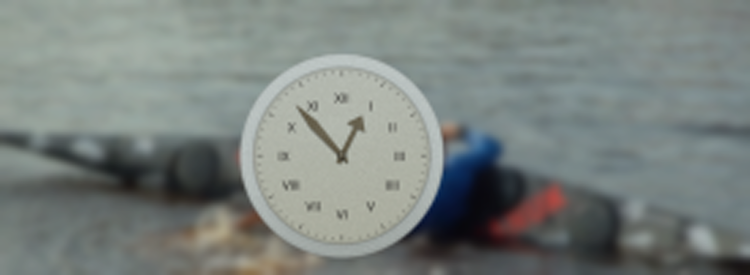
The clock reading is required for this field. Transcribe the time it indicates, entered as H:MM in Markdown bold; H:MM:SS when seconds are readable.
**12:53**
